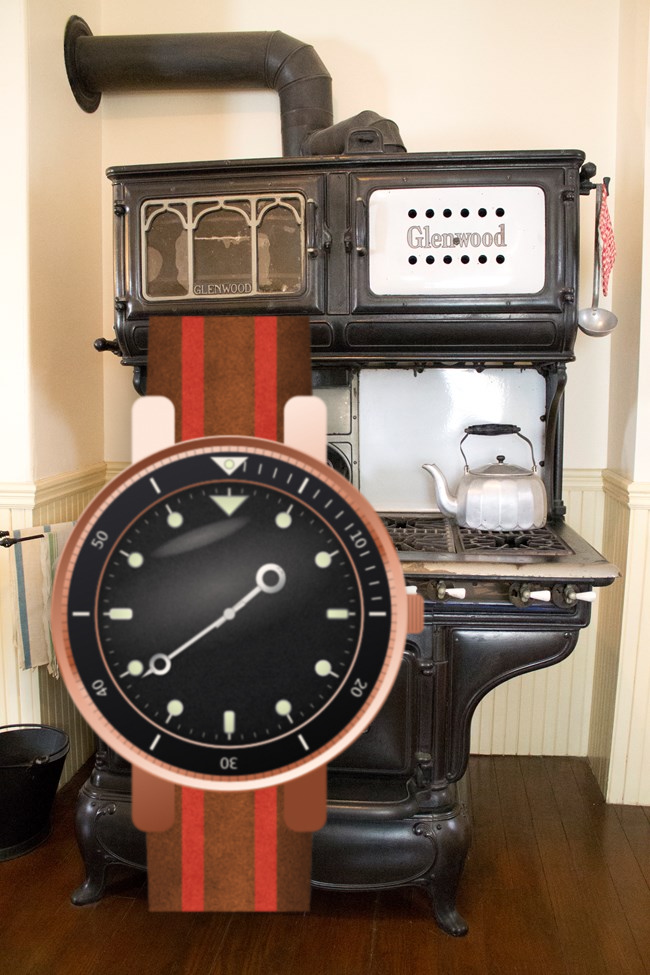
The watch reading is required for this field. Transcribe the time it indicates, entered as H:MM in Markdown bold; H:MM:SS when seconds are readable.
**1:39**
